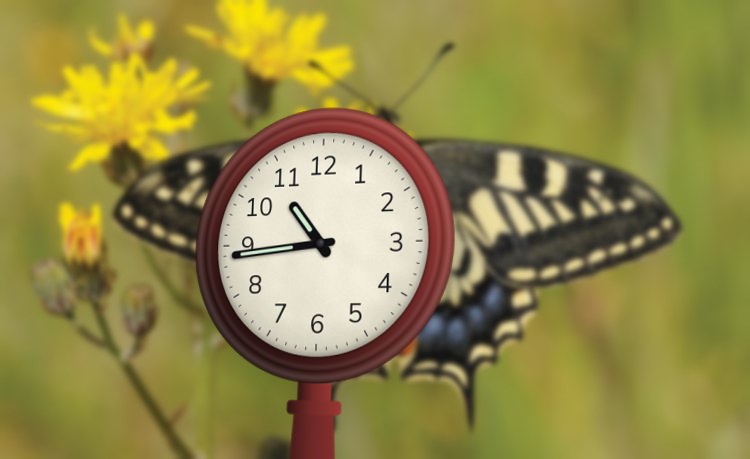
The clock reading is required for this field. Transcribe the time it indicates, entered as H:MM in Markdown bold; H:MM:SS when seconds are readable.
**10:44**
